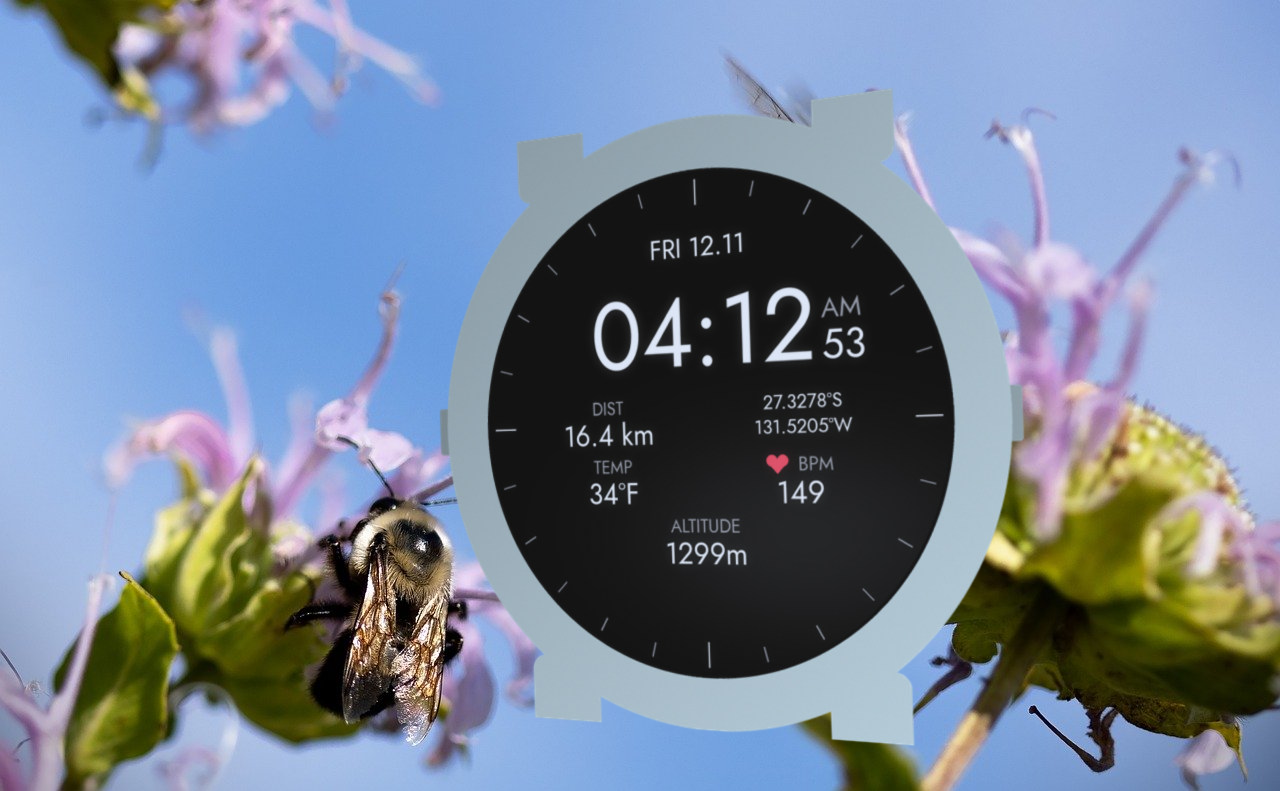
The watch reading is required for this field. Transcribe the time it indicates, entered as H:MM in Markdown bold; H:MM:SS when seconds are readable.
**4:12:53**
